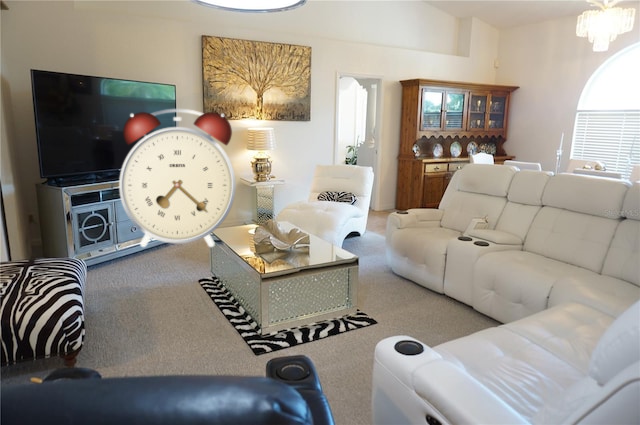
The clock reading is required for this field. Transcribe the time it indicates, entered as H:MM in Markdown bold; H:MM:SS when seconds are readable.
**7:22**
